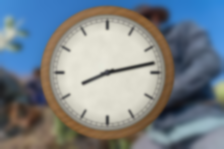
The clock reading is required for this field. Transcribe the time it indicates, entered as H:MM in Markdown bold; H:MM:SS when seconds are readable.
**8:13**
